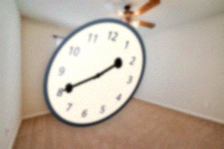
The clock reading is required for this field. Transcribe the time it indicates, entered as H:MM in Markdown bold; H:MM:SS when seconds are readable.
**1:40**
